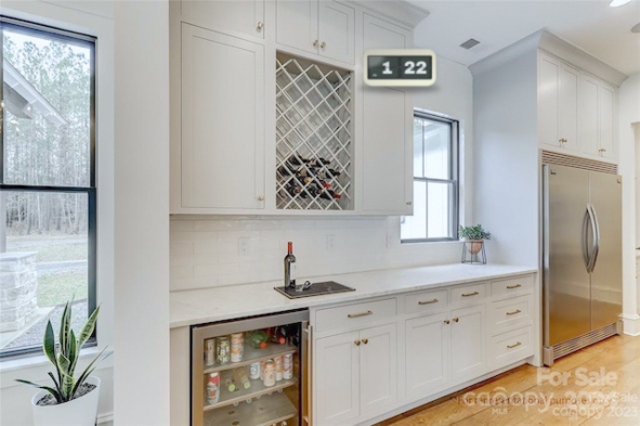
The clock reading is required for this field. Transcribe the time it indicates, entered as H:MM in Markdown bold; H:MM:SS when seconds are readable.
**1:22**
